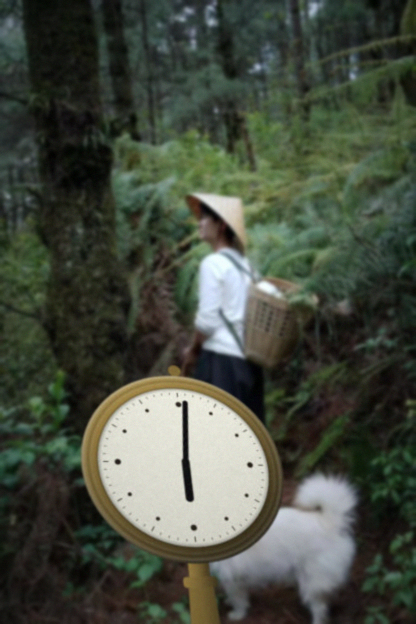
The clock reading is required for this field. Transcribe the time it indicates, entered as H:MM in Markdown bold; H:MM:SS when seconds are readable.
**6:01**
